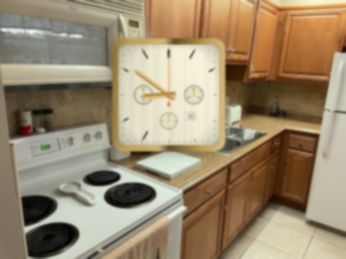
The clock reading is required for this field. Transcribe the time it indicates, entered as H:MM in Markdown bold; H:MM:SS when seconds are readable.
**8:51**
